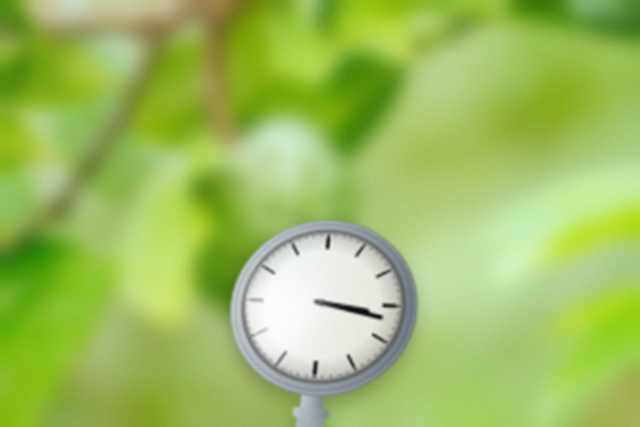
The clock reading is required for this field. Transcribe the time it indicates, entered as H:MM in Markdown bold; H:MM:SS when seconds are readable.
**3:17**
